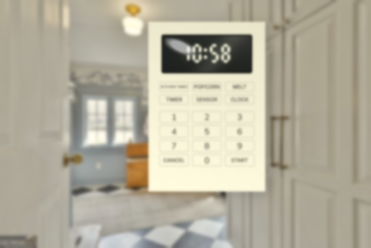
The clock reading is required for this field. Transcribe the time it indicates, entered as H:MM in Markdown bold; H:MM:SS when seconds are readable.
**10:58**
